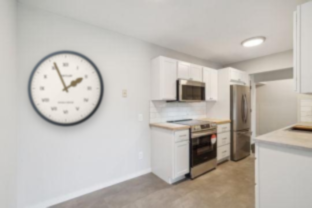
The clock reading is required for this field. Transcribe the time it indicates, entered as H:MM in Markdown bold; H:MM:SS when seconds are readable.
**1:56**
